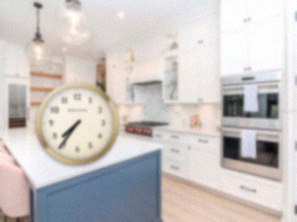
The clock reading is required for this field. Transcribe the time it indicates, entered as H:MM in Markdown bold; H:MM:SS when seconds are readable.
**7:36**
